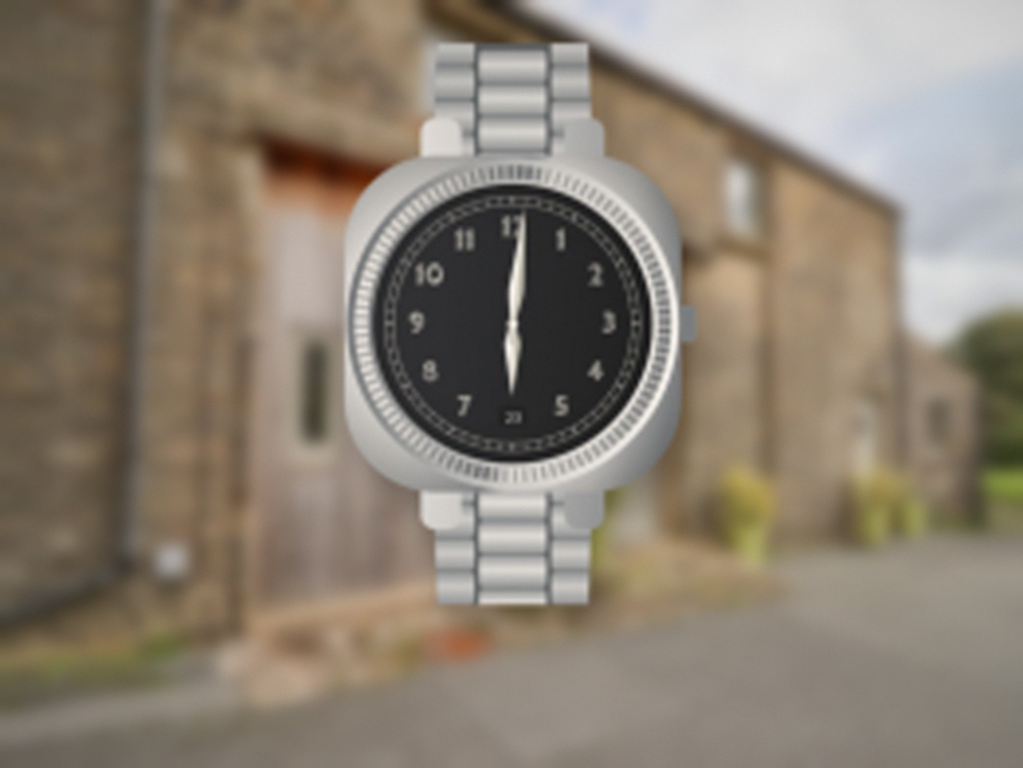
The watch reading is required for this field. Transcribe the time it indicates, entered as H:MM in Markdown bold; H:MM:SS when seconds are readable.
**6:01**
